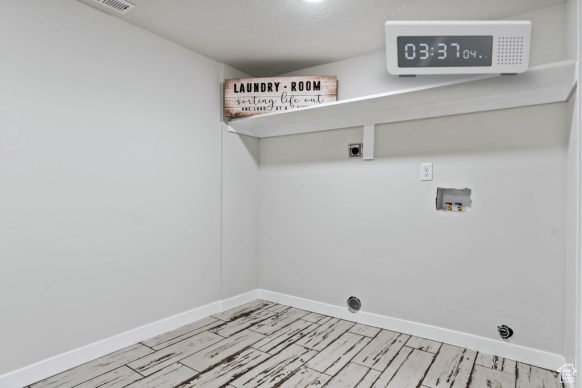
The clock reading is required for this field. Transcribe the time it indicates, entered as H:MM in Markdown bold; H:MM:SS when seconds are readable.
**3:37:04**
